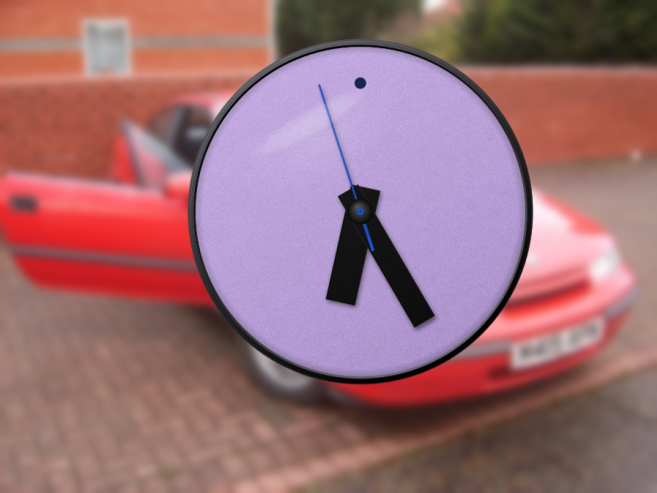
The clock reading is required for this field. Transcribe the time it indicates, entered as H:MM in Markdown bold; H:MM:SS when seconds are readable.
**6:24:57**
